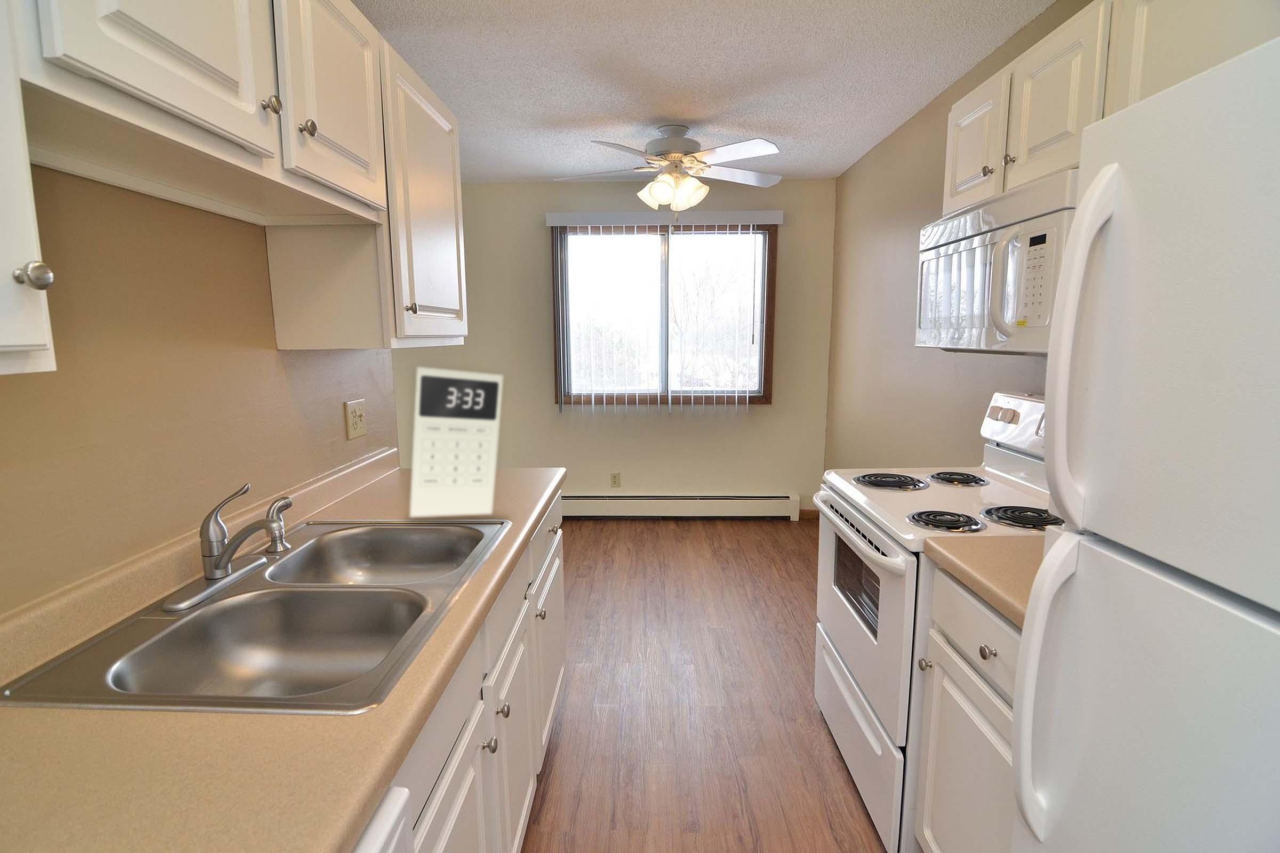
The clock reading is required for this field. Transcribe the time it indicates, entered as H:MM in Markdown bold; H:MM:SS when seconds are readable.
**3:33**
